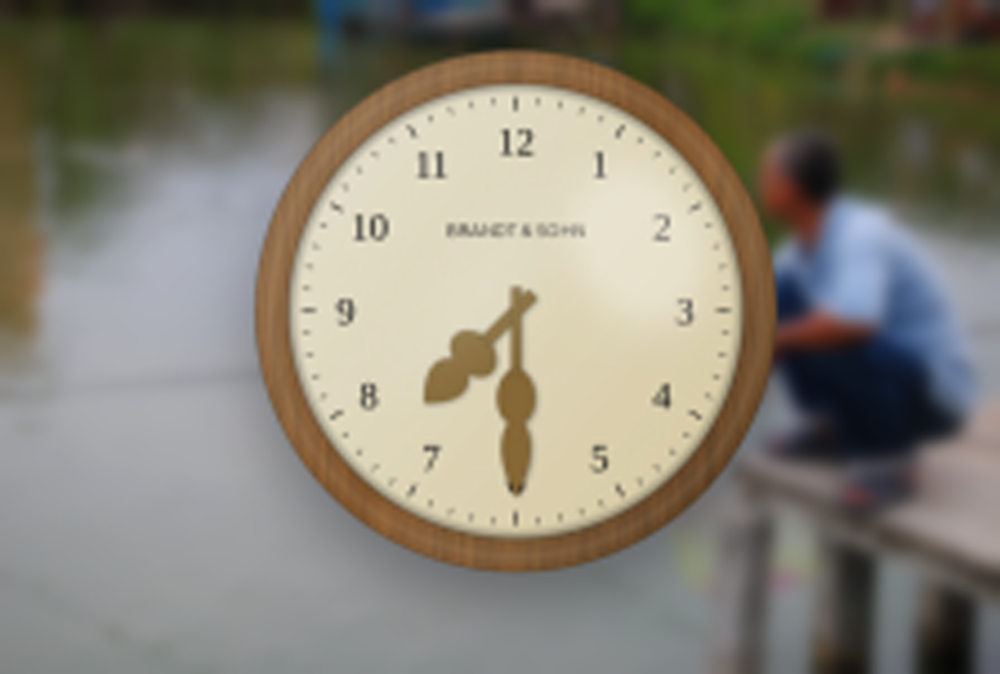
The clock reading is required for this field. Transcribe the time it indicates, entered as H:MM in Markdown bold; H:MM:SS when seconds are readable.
**7:30**
